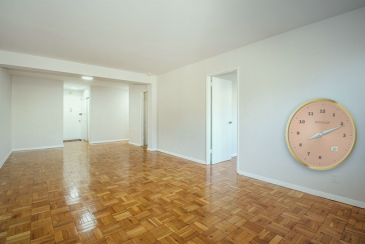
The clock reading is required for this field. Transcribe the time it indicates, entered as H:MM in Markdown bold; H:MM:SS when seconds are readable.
**8:11**
